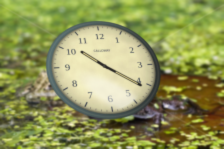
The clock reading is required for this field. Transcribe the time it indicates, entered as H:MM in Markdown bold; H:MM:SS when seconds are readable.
**10:21**
